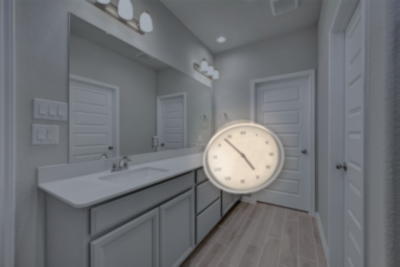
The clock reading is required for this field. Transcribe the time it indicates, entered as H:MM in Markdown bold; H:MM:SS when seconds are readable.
**4:53**
